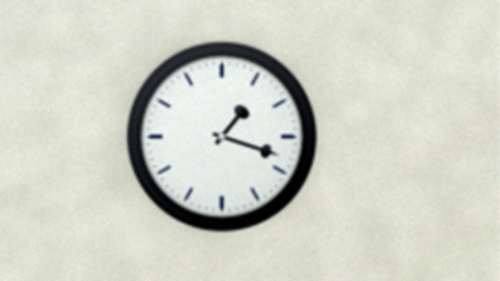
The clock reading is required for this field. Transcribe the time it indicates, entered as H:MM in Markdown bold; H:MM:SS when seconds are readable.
**1:18**
